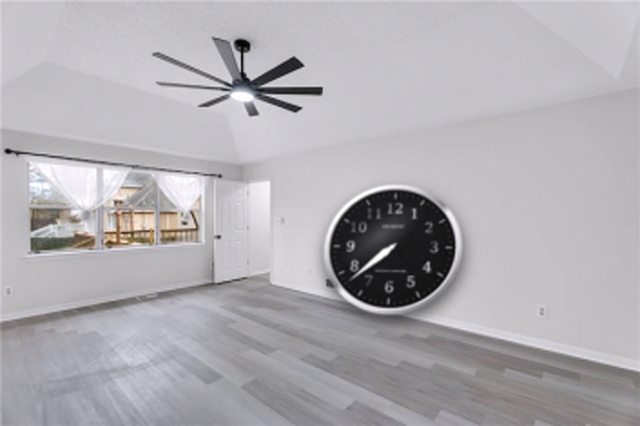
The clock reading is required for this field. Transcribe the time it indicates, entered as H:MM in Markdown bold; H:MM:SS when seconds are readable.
**7:38**
